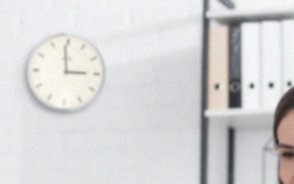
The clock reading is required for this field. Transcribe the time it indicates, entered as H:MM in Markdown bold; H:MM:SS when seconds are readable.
**2:59**
